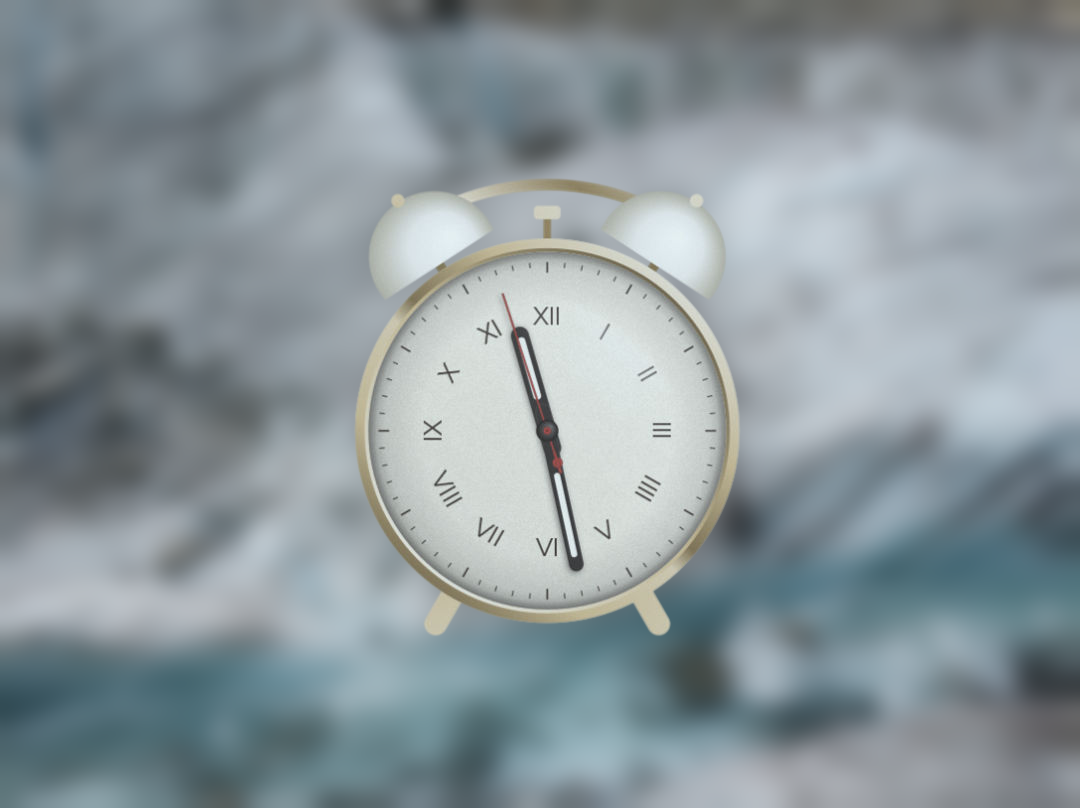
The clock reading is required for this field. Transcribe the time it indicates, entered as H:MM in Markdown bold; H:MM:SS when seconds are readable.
**11:27:57**
